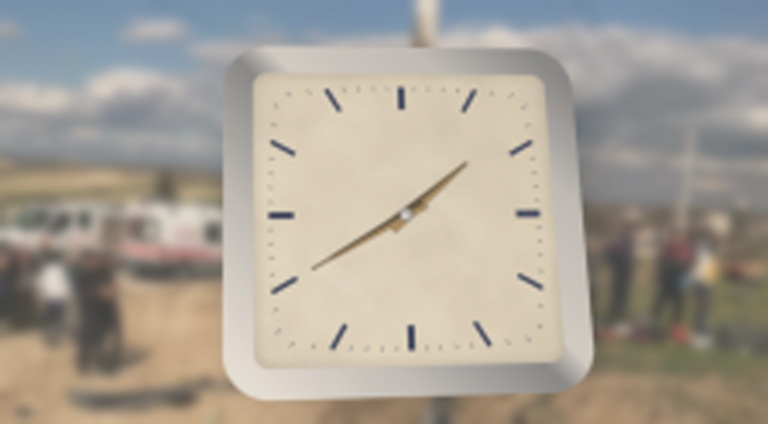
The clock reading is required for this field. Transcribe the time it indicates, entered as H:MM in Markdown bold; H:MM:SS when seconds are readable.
**1:40**
